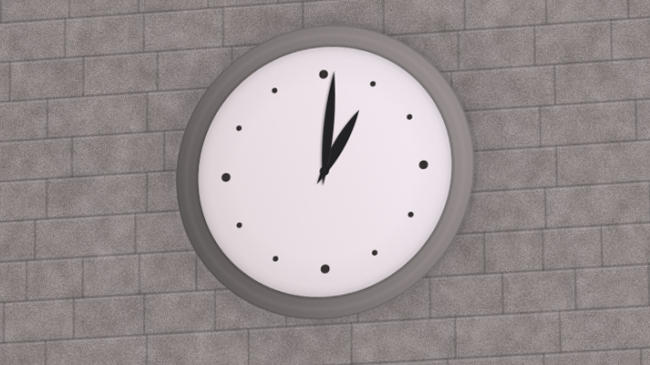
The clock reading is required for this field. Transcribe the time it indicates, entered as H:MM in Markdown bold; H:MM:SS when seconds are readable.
**1:01**
